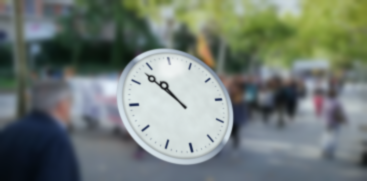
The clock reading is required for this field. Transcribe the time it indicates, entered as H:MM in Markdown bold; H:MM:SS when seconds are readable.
**10:53**
